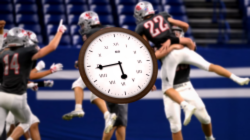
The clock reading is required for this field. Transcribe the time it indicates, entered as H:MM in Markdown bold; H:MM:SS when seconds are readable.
**5:44**
